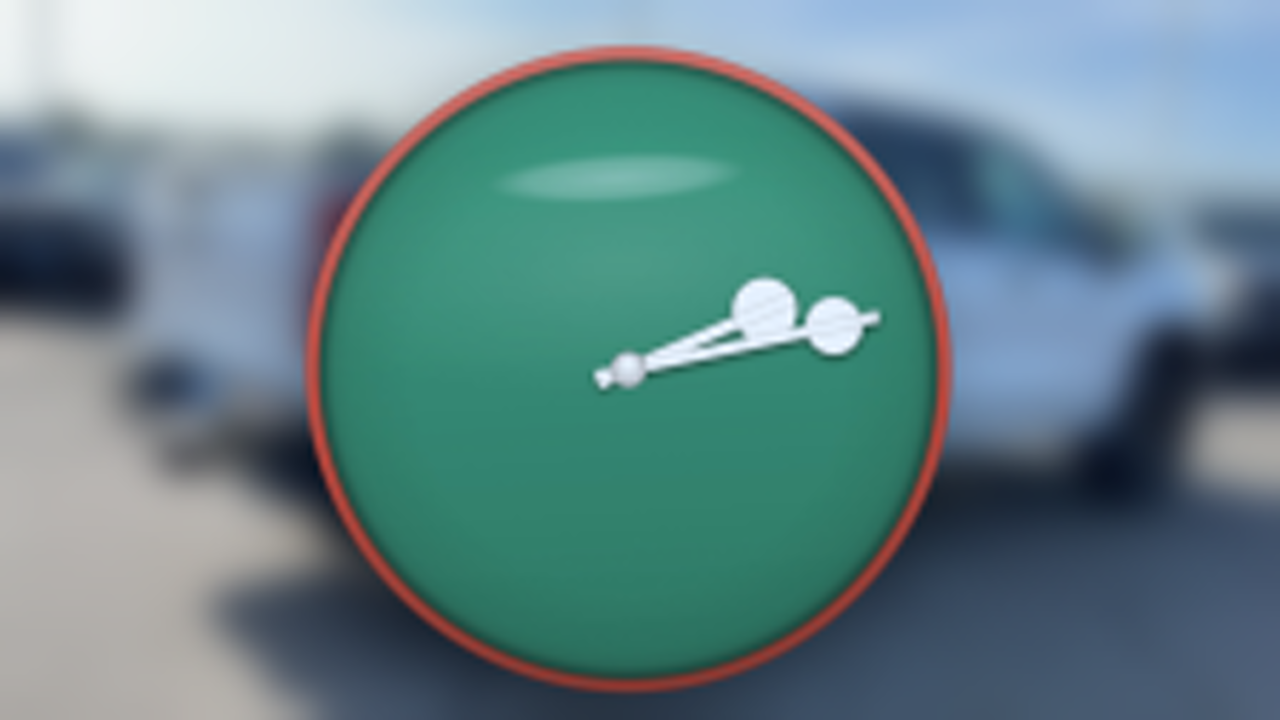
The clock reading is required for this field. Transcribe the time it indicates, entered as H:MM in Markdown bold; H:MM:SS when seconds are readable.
**2:13**
